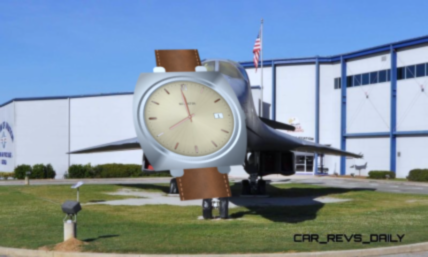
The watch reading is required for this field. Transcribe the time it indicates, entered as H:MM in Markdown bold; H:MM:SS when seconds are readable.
**7:59**
